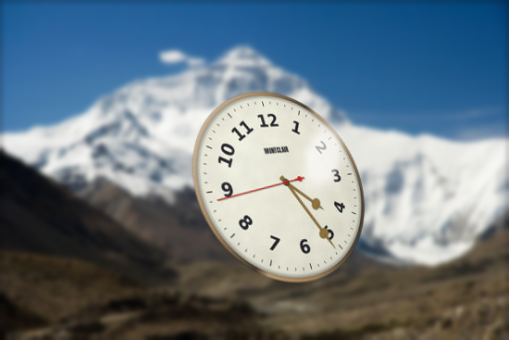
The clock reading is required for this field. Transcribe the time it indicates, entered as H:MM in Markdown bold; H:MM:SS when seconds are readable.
**4:25:44**
